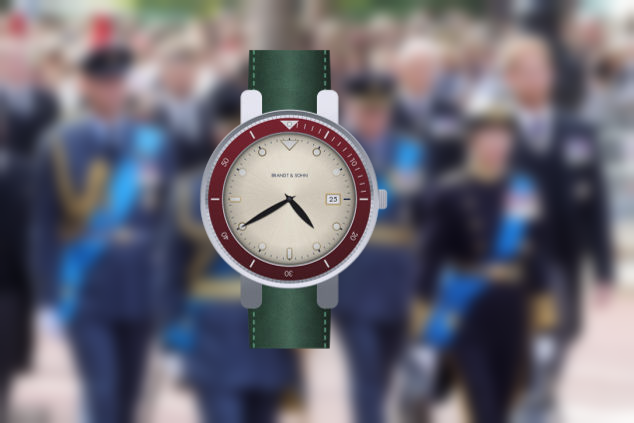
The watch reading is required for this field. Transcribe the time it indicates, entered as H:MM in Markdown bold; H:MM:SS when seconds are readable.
**4:40**
